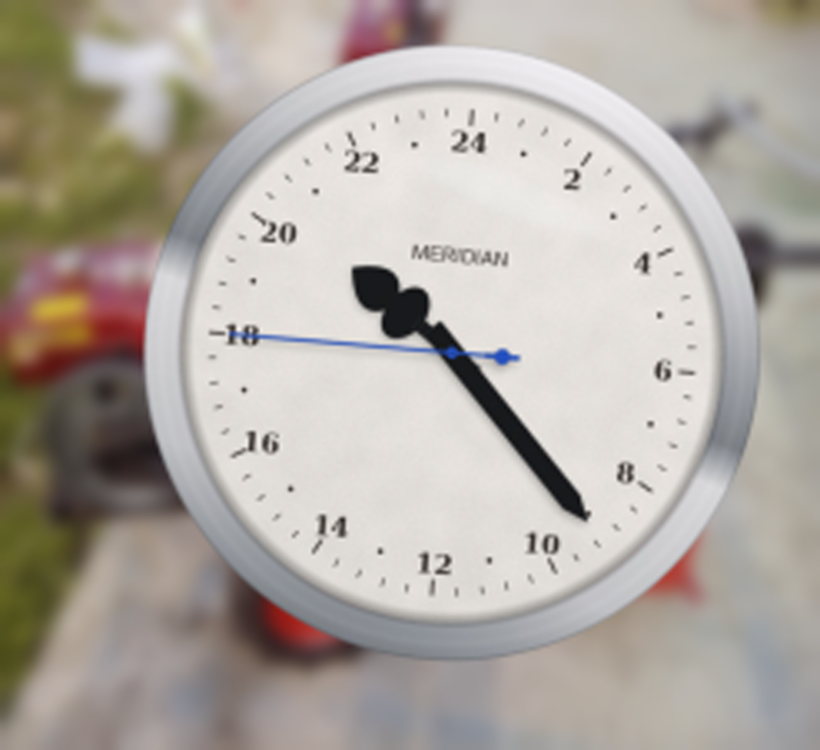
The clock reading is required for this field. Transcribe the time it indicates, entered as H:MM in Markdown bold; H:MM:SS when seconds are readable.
**20:22:45**
